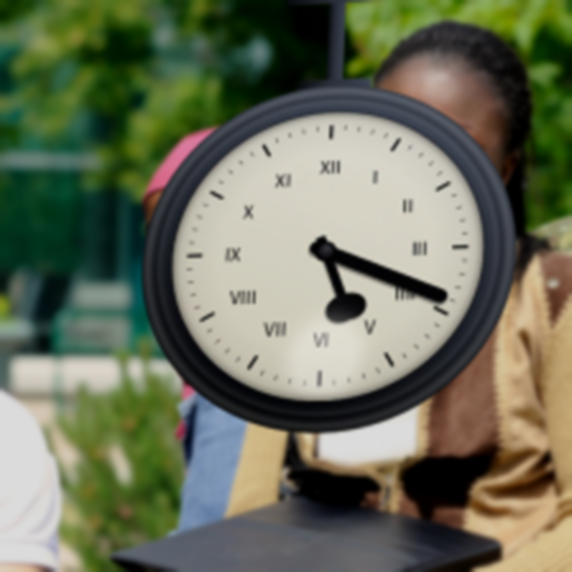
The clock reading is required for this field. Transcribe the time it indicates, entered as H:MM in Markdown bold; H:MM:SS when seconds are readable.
**5:19**
